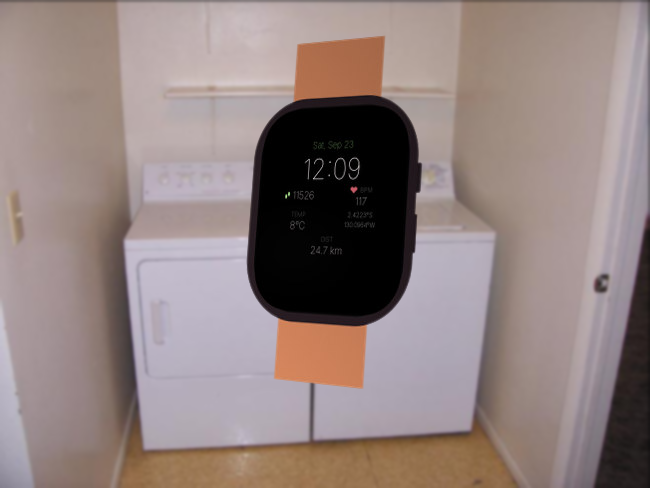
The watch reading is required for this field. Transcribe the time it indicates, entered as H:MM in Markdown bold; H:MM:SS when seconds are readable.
**12:09**
